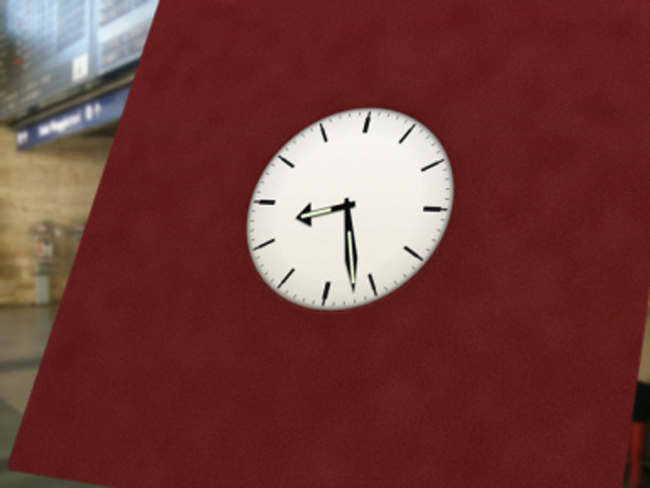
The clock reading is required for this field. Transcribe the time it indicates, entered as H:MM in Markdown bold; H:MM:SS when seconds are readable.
**8:27**
